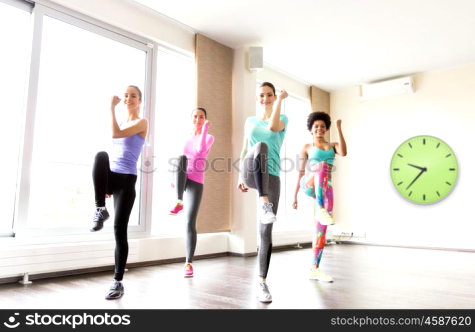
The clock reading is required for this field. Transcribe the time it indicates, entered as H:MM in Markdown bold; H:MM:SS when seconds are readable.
**9:37**
